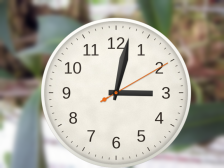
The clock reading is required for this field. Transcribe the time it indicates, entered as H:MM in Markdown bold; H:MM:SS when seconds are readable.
**3:02:10**
